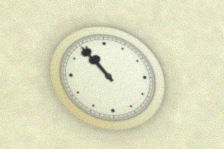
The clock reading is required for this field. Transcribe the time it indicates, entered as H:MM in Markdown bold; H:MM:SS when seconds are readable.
**10:54**
